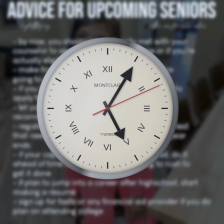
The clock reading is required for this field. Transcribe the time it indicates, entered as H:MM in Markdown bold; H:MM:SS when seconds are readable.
**5:05:11**
